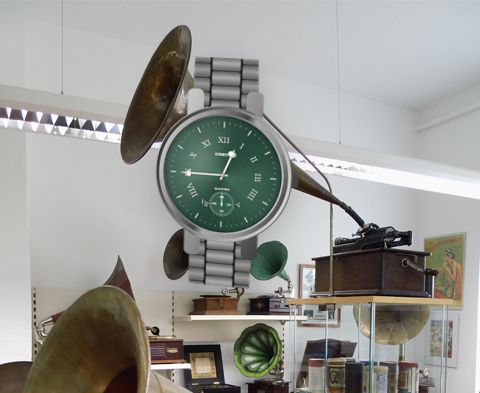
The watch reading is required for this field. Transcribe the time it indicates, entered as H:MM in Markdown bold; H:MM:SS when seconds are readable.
**12:45**
